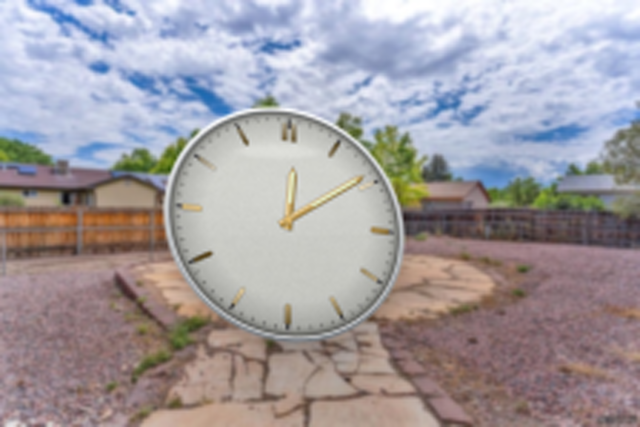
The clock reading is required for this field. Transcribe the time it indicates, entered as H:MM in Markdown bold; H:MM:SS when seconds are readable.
**12:09**
